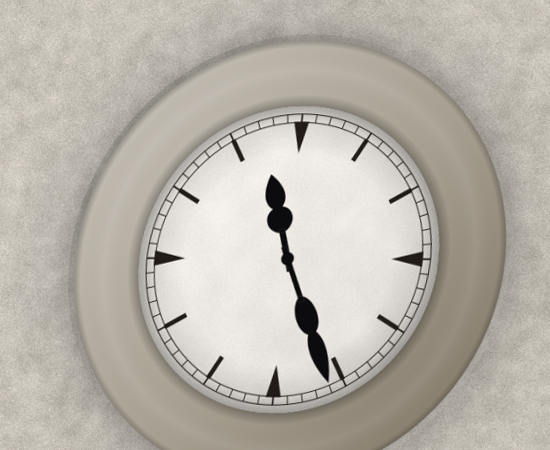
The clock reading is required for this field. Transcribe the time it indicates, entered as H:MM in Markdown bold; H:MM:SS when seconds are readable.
**11:26**
